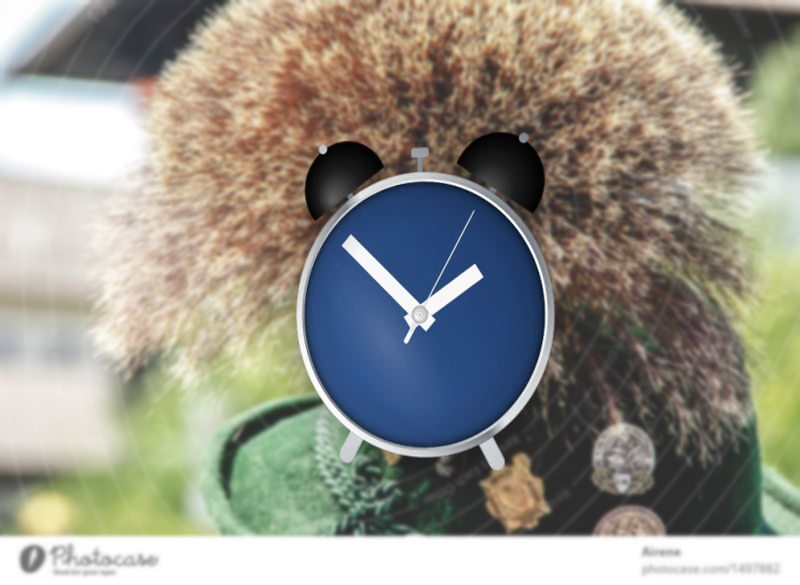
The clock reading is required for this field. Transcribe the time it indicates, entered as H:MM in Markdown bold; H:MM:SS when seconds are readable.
**1:52:05**
